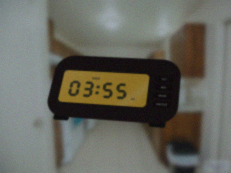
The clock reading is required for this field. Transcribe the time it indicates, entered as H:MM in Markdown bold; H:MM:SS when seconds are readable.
**3:55**
